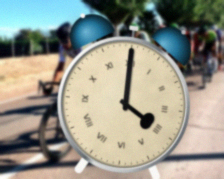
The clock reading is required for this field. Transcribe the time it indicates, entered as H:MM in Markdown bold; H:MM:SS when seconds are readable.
**4:00**
